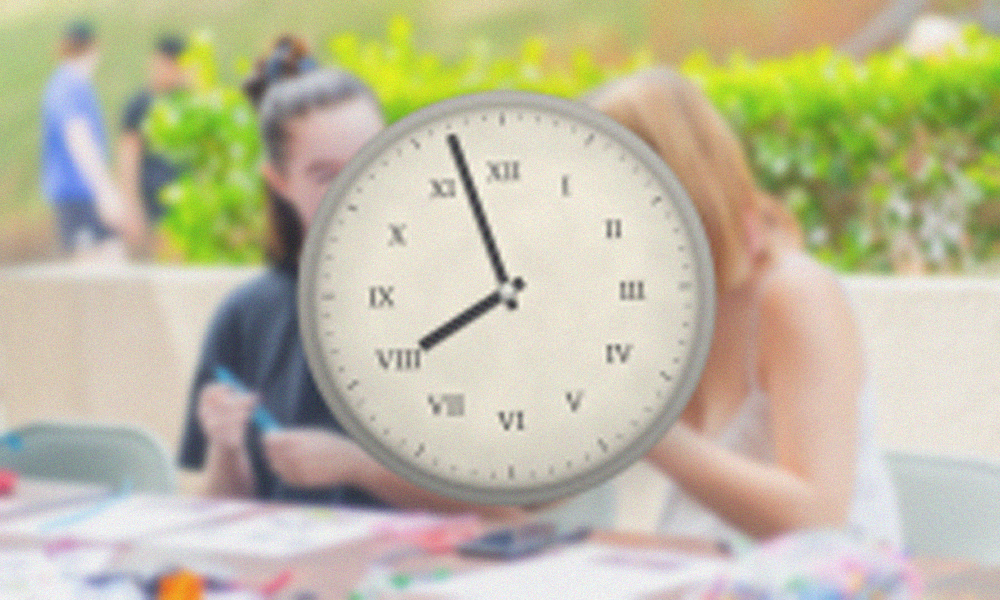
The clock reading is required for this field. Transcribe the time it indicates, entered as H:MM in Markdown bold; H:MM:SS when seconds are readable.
**7:57**
